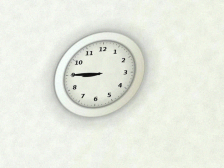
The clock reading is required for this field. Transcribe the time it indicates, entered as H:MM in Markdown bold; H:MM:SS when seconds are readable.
**8:45**
